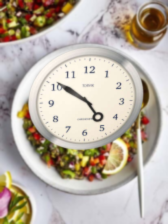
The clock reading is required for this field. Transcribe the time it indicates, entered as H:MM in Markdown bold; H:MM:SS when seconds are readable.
**4:51**
